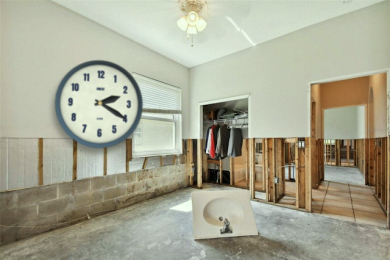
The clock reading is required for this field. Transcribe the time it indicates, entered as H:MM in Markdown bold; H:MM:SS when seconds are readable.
**2:20**
